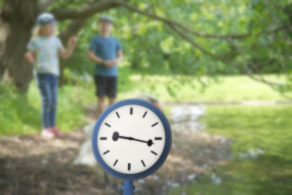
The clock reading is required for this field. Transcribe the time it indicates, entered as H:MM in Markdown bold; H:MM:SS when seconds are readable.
**9:17**
